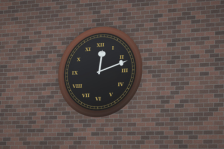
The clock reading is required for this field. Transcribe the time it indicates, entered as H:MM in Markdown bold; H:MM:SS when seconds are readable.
**12:12**
